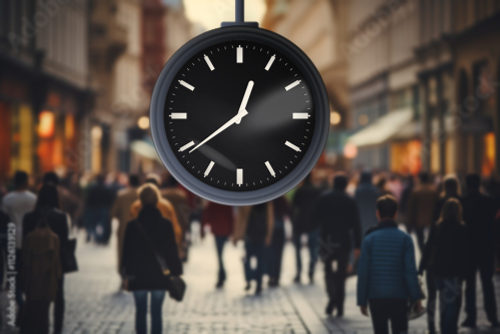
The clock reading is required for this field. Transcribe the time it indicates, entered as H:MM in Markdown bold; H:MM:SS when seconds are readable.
**12:39**
